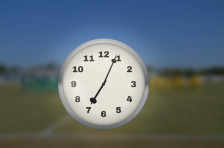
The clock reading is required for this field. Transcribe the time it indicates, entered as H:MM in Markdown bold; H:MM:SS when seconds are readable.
**7:04**
